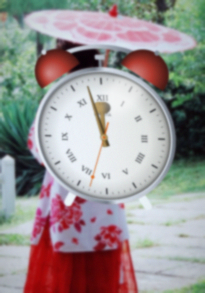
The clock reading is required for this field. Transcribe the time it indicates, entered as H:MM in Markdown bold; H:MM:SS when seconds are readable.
**11:57:33**
